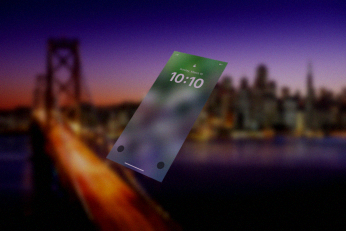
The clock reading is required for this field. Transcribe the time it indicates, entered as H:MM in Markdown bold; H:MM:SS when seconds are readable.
**10:10**
